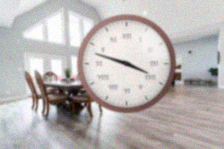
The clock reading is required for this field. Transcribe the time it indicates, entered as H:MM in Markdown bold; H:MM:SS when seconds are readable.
**3:48**
